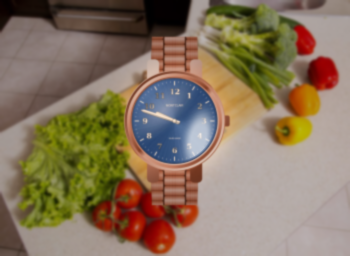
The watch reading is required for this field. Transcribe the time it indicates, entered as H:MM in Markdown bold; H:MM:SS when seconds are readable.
**9:48**
